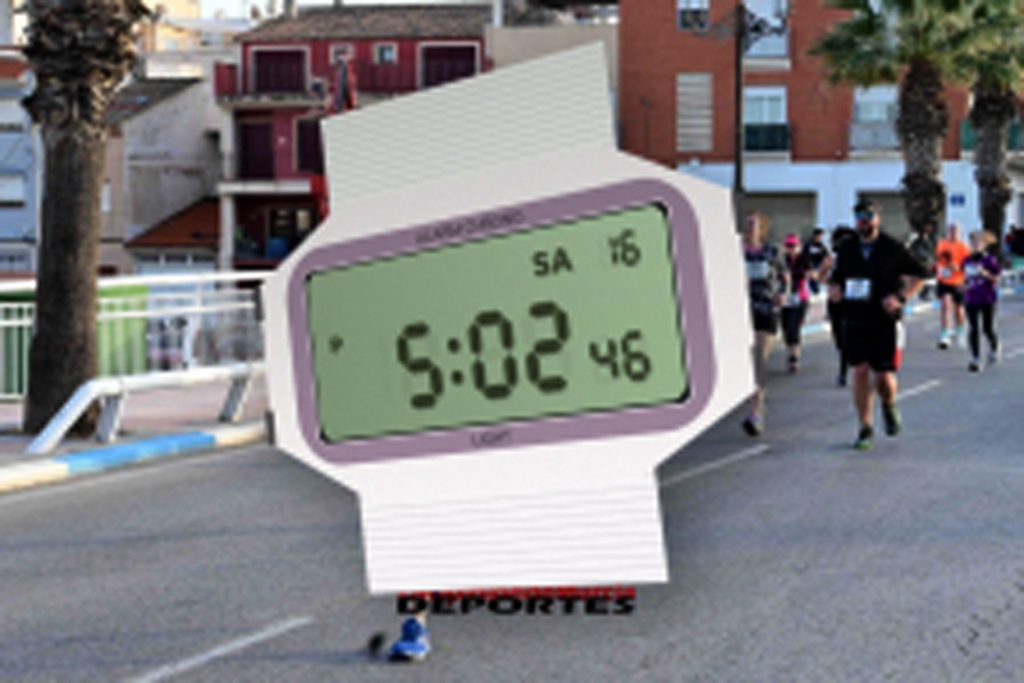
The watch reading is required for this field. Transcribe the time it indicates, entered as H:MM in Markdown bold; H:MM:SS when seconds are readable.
**5:02:46**
